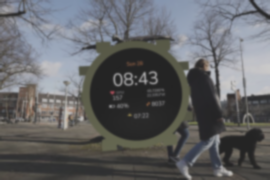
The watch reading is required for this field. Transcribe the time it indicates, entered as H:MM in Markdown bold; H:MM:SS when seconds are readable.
**8:43**
